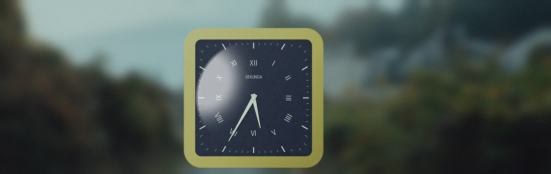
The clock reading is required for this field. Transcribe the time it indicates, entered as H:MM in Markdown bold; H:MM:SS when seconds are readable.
**5:35**
